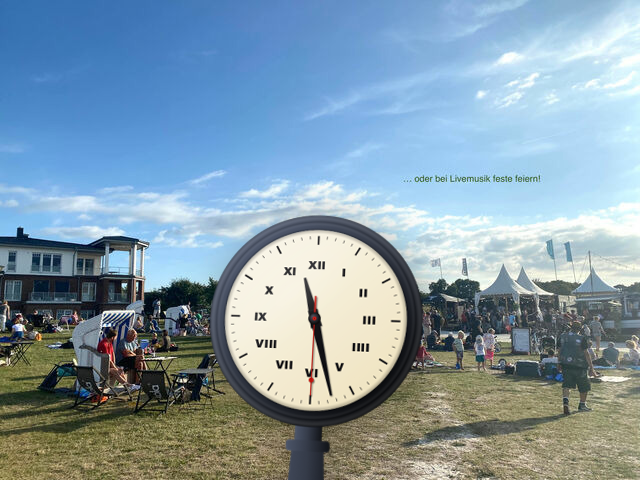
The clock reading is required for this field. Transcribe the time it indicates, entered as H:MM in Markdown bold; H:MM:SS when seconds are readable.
**11:27:30**
